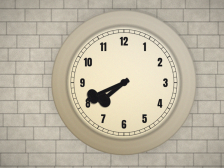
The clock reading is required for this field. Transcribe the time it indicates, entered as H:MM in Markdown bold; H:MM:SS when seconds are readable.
**7:41**
